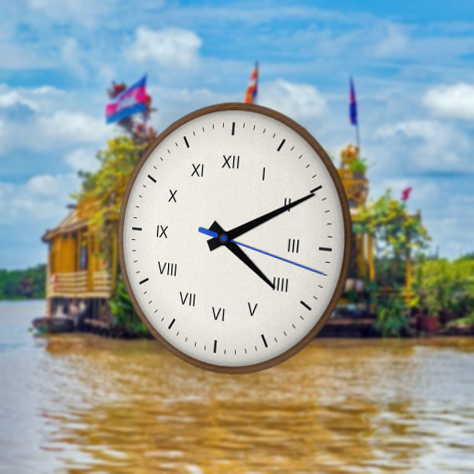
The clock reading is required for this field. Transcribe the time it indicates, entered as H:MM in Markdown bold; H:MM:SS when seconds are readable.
**4:10:17**
